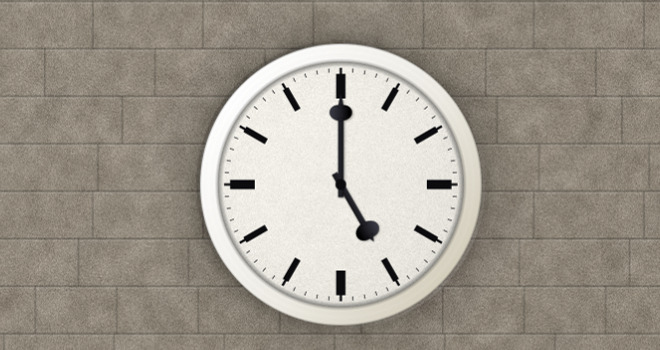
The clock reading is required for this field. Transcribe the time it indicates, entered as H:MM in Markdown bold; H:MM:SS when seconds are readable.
**5:00**
